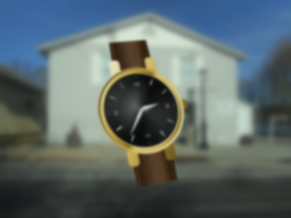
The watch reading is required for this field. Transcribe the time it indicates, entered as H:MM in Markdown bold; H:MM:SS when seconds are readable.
**2:36**
